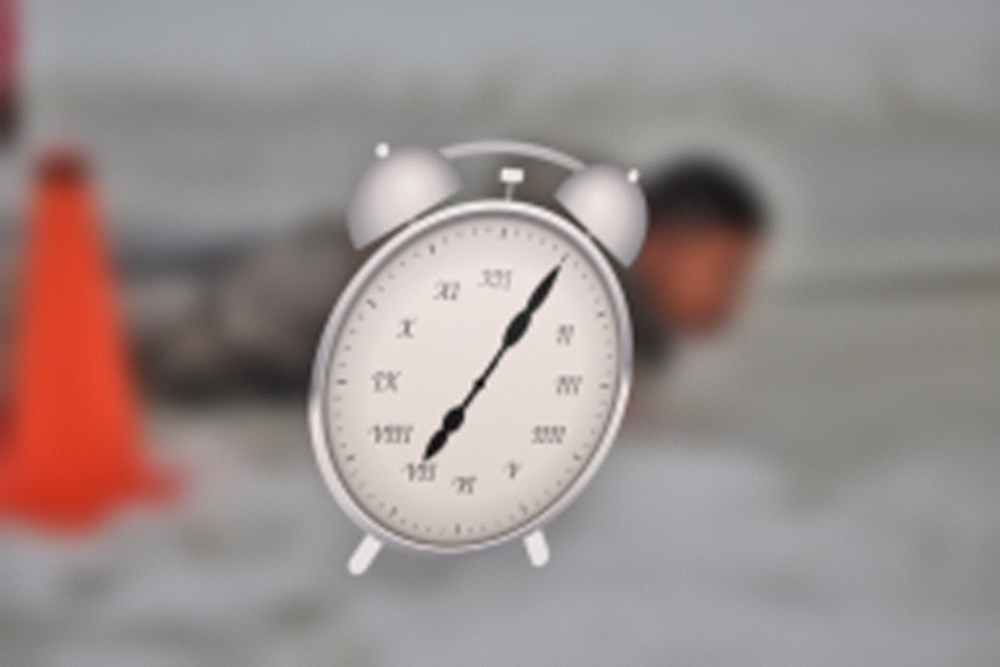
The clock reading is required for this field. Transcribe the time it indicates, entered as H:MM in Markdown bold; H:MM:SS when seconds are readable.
**7:05**
